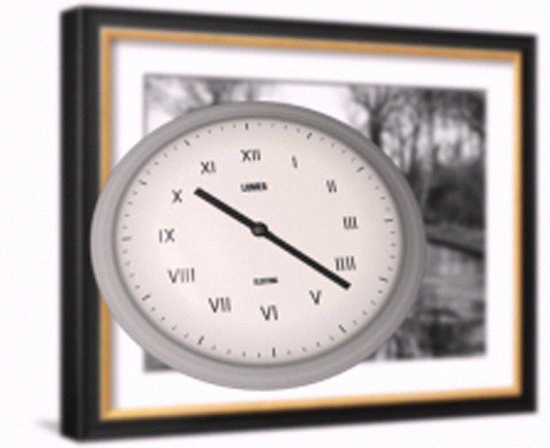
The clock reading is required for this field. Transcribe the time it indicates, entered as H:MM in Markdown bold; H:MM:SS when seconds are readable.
**10:22**
